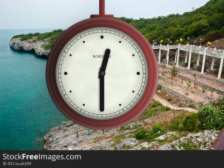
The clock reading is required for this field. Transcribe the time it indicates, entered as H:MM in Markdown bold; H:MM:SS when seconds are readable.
**12:30**
